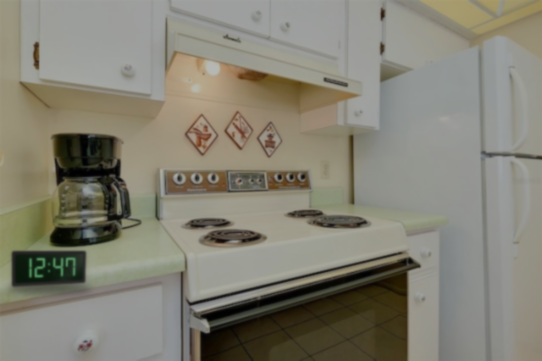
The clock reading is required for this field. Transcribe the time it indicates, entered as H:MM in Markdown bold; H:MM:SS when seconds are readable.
**12:47**
